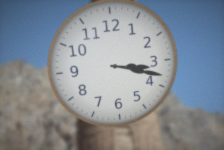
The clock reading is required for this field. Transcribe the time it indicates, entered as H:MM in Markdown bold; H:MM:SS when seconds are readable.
**3:18**
